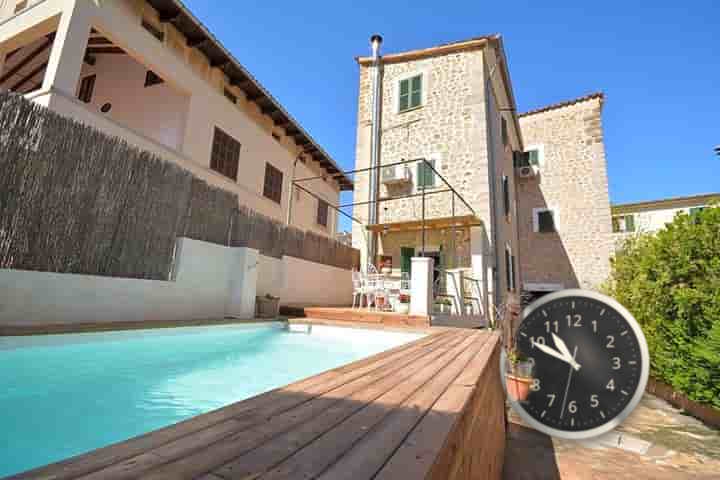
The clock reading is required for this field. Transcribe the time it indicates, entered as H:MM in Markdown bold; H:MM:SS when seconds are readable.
**10:49:32**
